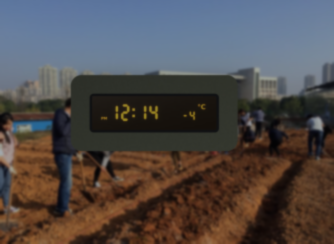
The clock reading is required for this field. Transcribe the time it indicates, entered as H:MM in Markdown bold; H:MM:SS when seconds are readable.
**12:14**
